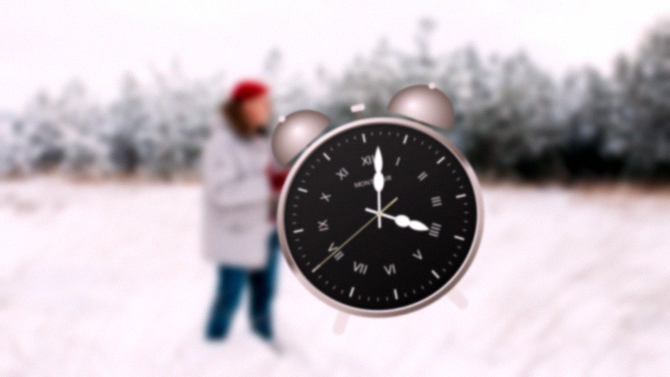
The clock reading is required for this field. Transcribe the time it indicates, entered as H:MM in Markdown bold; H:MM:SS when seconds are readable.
**4:01:40**
